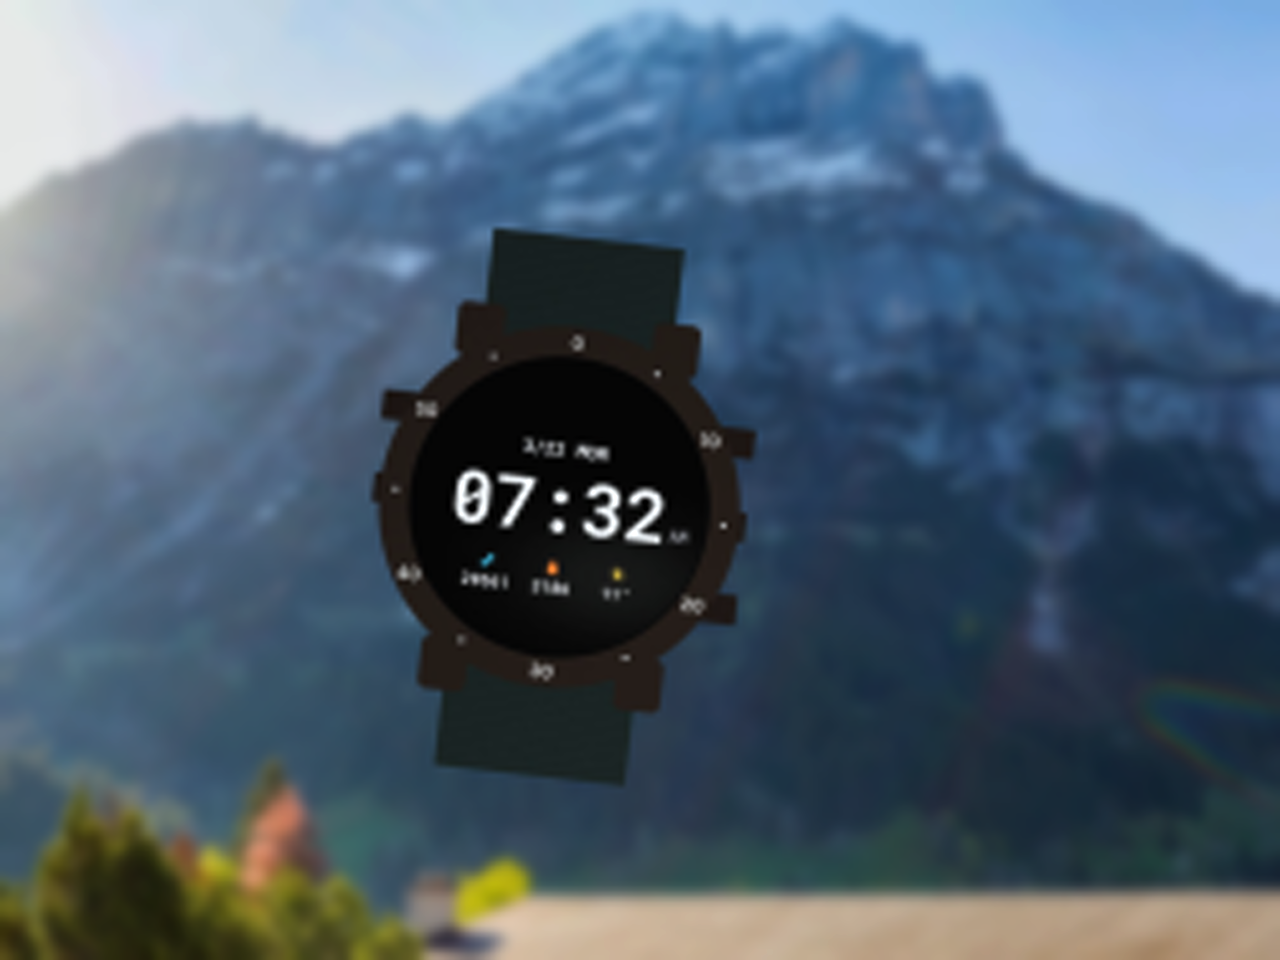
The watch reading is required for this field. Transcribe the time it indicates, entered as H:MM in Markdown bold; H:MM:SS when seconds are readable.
**7:32**
